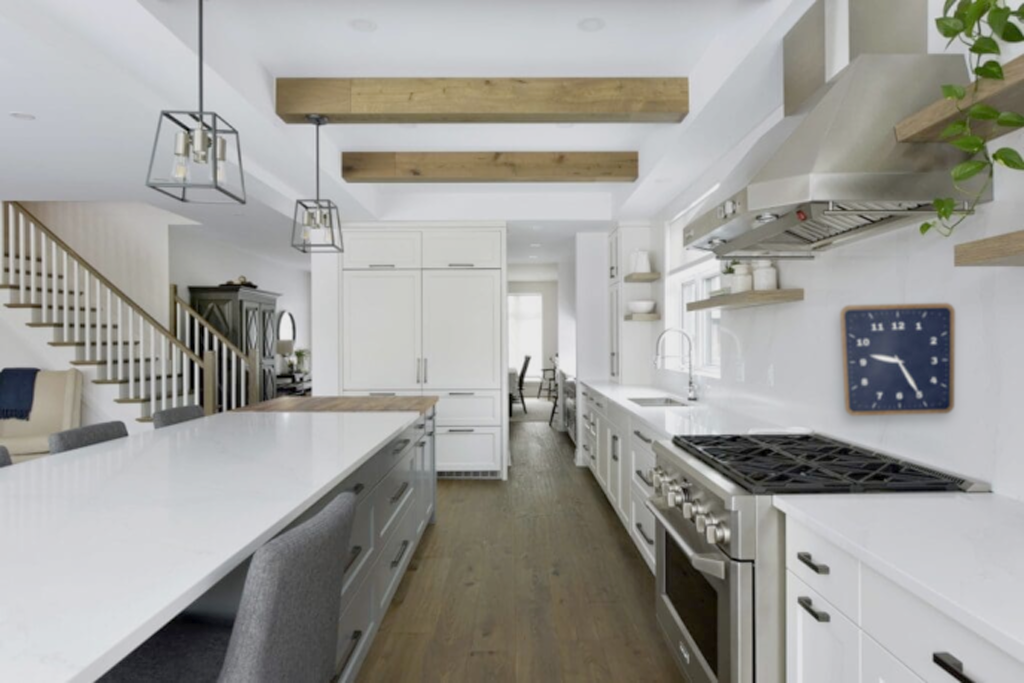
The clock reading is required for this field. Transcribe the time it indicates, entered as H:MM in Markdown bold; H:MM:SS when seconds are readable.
**9:25**
